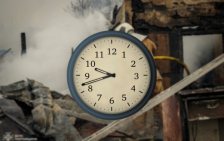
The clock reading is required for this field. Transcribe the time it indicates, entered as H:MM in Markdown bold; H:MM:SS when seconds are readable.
**9:42**
